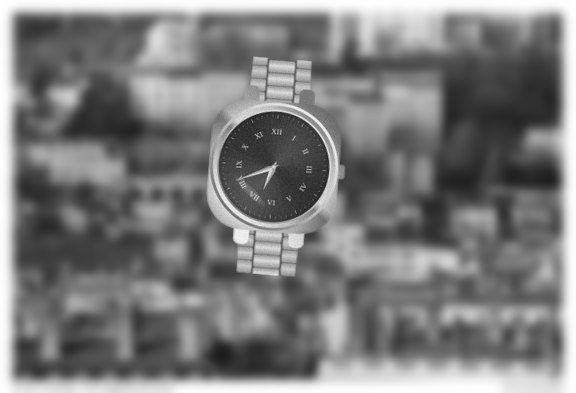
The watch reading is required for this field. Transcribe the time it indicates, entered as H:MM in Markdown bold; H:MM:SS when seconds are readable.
**6:41**
